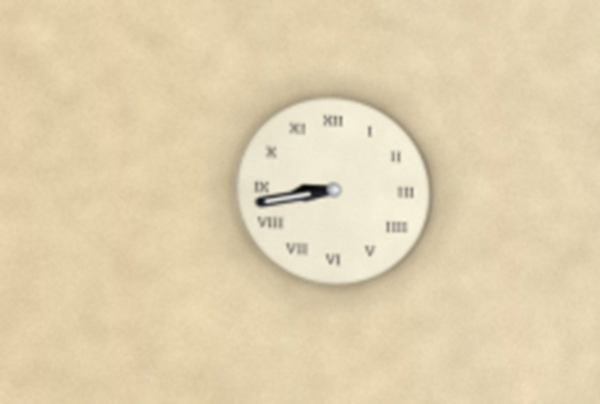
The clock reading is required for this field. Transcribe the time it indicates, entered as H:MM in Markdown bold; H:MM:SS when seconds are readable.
**8:43**
